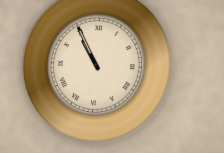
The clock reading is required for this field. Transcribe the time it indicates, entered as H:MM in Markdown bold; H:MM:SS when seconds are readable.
**10:55**
